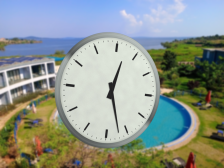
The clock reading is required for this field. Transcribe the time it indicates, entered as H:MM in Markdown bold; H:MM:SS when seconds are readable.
**12:27**
